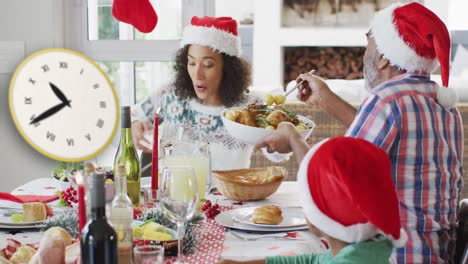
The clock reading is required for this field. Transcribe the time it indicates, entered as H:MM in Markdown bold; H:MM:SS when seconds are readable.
**10:40**
